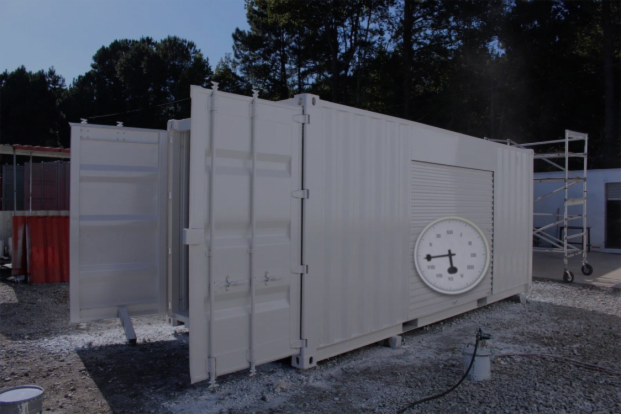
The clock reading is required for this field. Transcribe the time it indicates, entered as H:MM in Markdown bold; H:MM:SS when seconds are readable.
**5:44**
